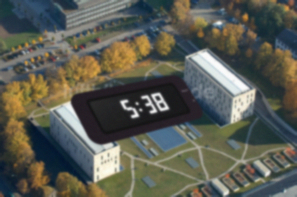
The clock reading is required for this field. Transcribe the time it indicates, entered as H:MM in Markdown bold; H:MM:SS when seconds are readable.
**5:38**
